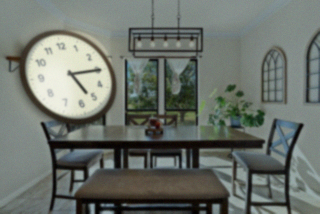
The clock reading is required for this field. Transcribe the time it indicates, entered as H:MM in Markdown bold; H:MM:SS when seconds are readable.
**5:15**
